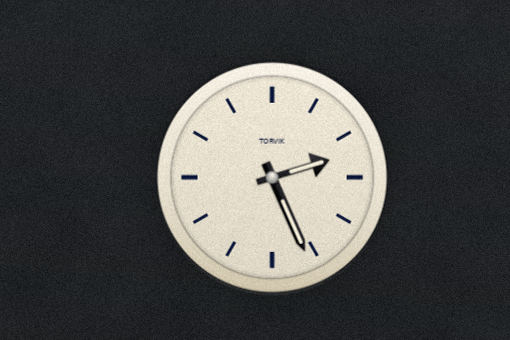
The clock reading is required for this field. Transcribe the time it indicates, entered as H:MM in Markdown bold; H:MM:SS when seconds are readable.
**2:26**
